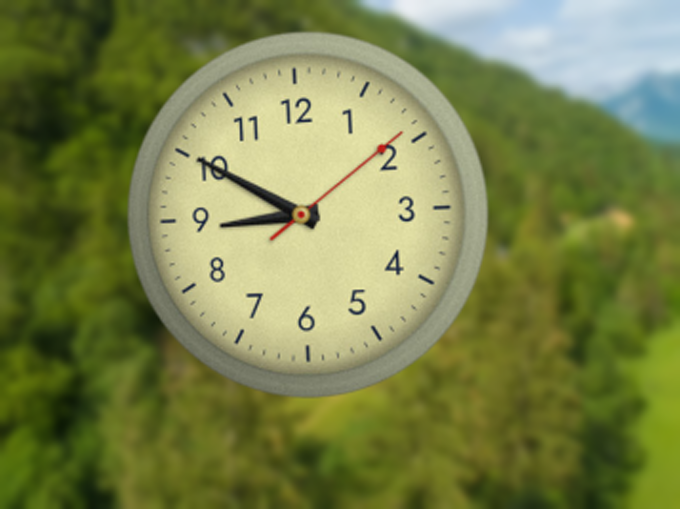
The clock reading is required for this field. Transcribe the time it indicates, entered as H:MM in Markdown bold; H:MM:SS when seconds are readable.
**8:50:09**
